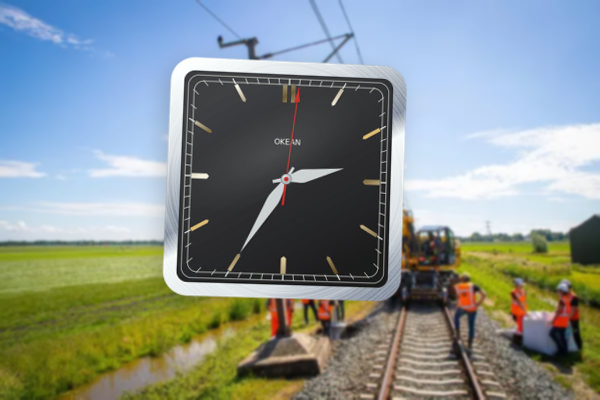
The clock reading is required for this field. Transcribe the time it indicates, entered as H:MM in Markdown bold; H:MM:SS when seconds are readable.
**2:35:01**
